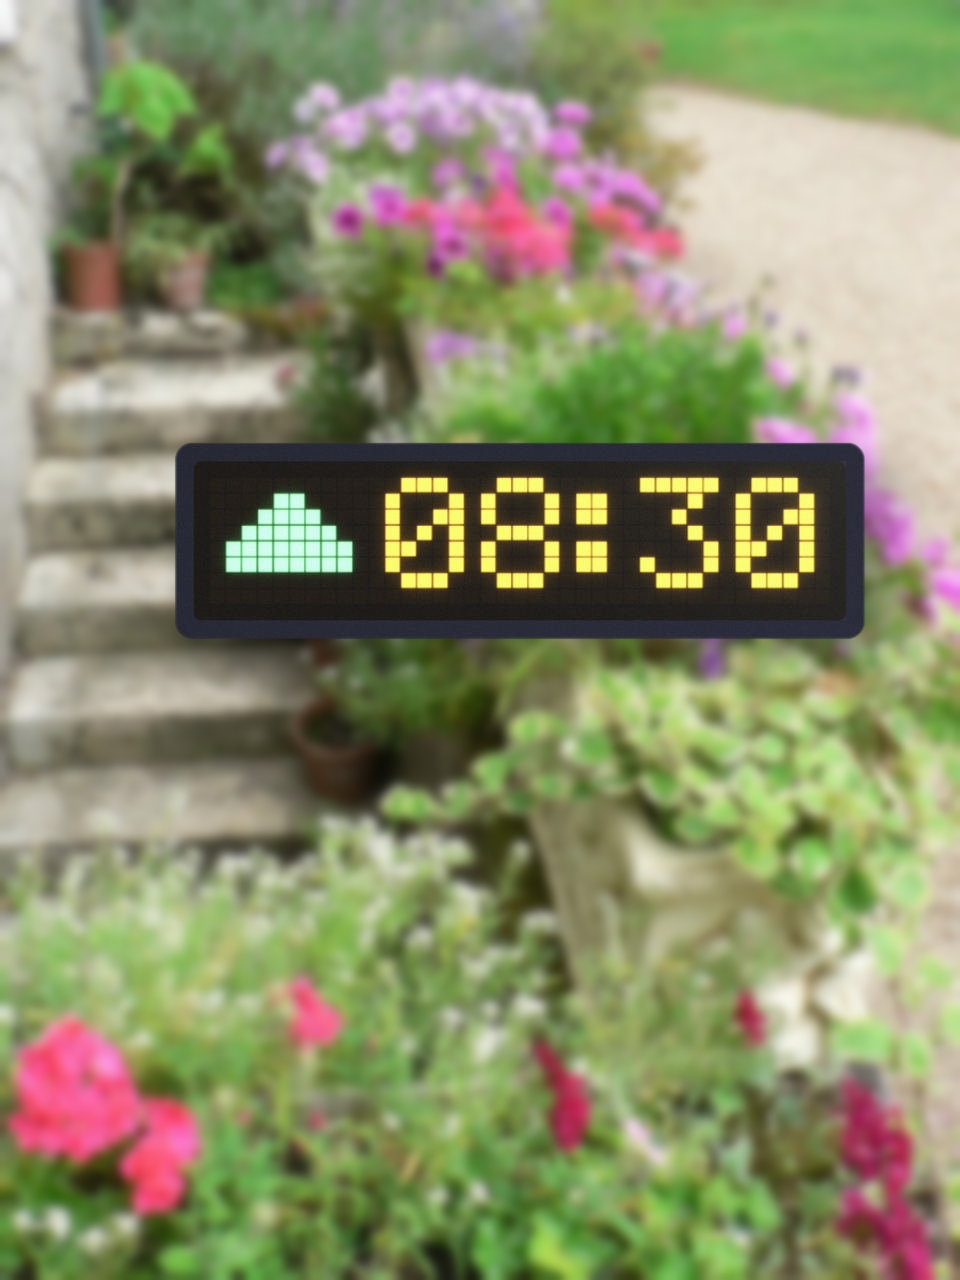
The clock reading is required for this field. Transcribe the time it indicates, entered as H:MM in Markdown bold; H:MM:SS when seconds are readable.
**8:30**
